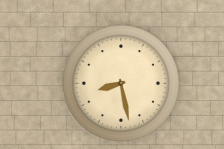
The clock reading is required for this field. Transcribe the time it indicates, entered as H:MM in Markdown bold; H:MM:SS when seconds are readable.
**8:28**
